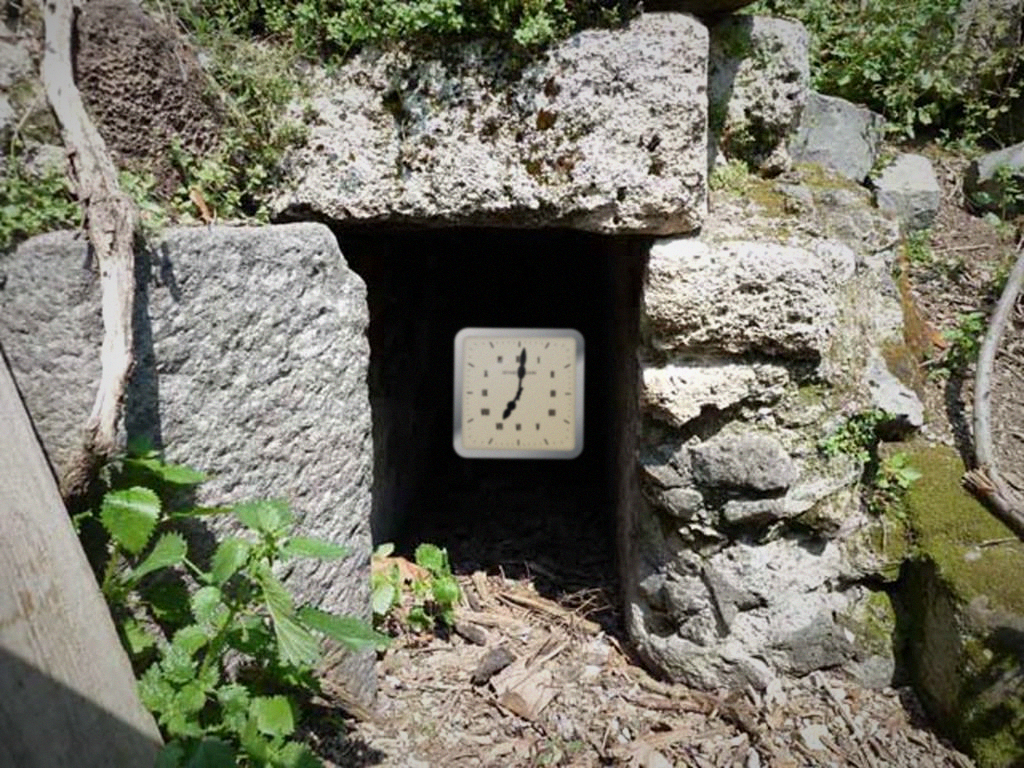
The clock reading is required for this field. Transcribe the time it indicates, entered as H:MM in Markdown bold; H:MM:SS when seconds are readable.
**7:01**
